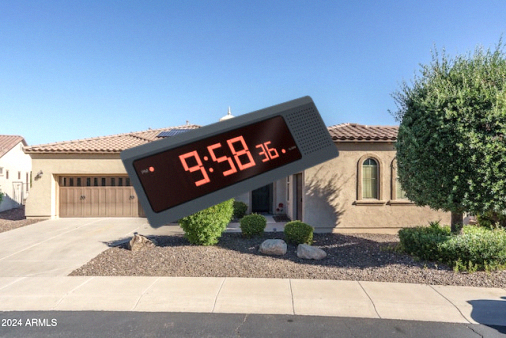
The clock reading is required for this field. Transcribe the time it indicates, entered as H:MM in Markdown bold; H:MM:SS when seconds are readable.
**9:58:36**
